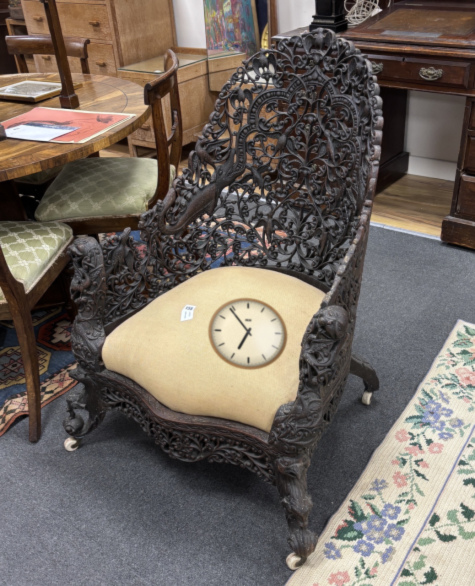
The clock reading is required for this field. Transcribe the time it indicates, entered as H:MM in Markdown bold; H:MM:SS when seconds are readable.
**6:54**
